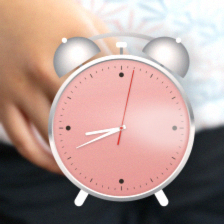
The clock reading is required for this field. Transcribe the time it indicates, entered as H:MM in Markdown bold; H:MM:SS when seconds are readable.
**8:41:02**
